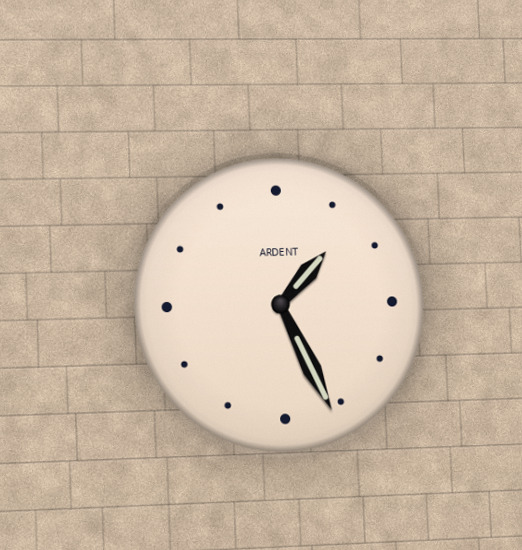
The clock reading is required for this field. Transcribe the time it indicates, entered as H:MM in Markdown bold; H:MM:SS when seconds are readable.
**1:26**
